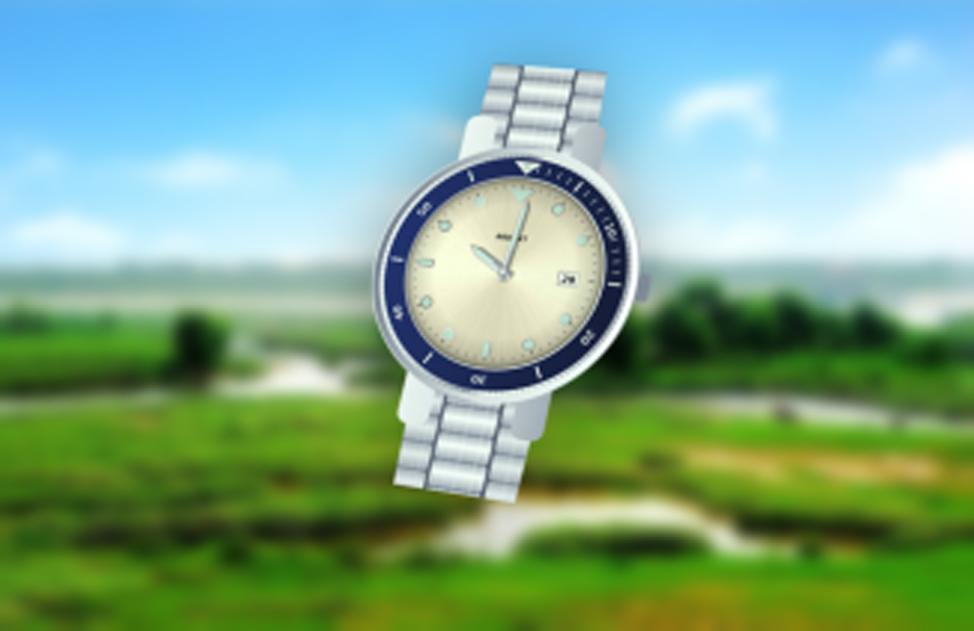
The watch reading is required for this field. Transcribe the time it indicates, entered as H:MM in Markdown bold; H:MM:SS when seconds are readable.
**10:01**
